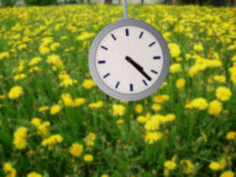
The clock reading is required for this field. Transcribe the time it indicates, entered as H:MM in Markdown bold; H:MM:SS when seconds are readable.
**4:23**
